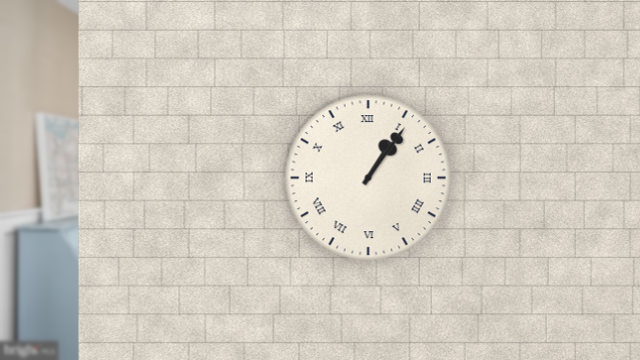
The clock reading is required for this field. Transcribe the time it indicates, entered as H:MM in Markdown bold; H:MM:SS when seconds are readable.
**1:06**
